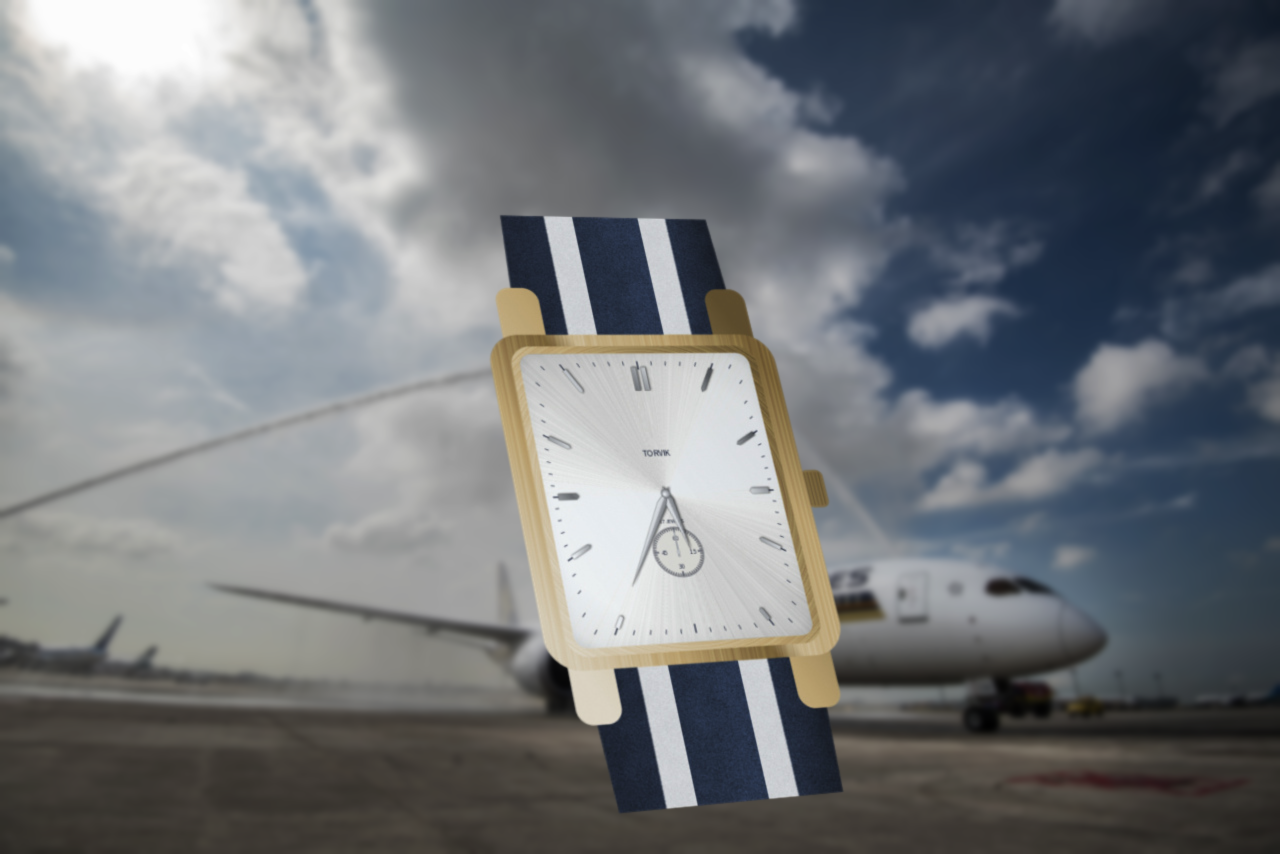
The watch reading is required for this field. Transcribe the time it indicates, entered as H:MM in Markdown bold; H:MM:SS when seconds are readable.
**5:35**
